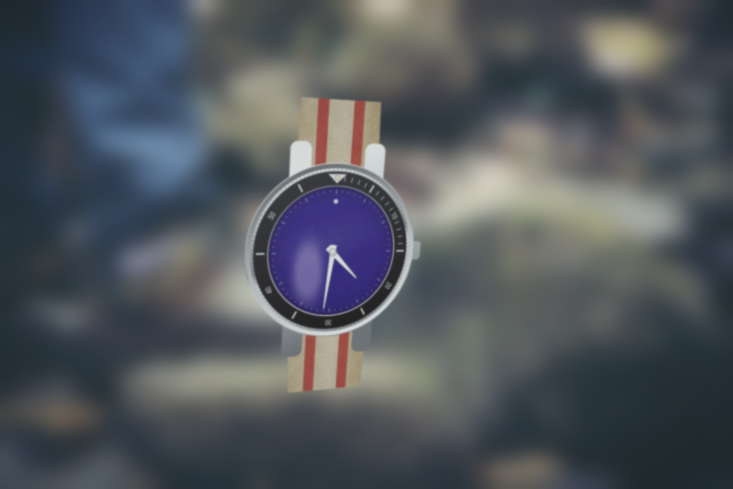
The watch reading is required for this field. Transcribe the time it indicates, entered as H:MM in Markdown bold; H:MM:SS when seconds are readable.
**4:31**
